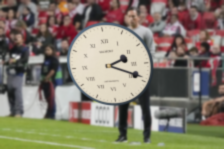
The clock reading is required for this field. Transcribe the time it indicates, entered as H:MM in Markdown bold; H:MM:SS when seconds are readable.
**2:19**
